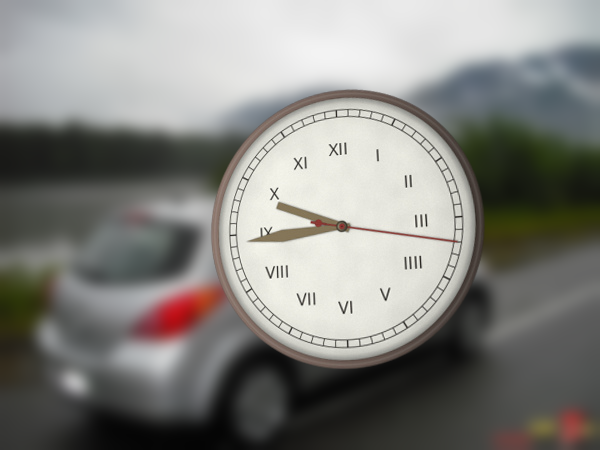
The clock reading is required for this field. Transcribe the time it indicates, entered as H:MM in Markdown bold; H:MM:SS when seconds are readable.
**9:44:17**
